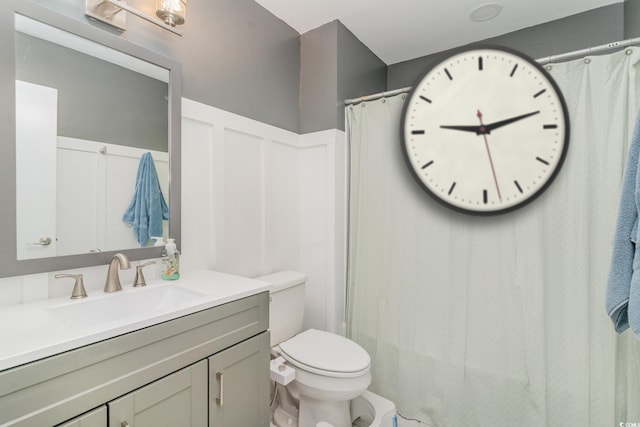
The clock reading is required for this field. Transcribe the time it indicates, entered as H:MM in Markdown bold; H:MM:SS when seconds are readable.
**9:12:28**
